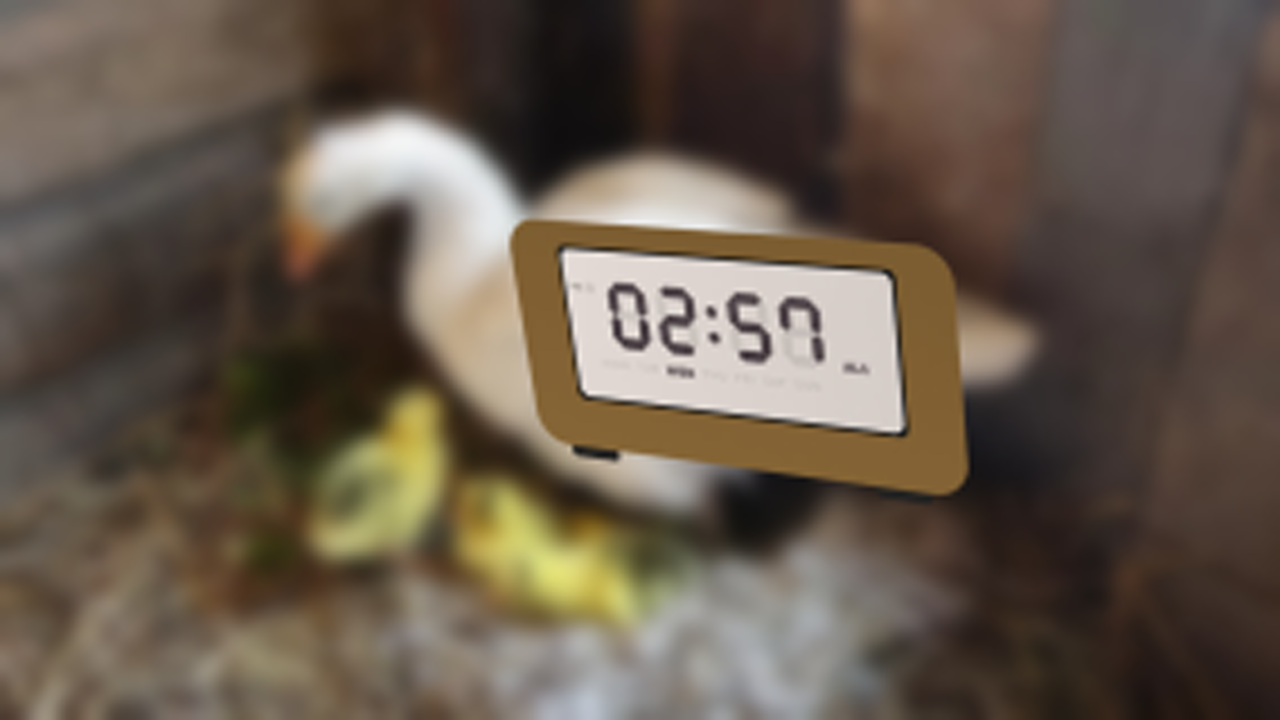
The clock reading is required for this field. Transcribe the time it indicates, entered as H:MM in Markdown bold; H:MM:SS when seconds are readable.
**2:57**
